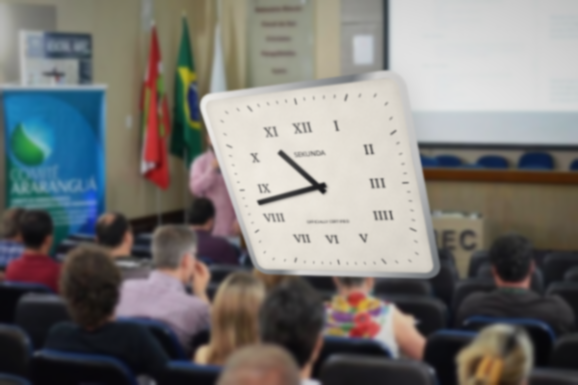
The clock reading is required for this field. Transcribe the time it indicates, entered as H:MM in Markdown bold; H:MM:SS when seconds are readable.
**10:43**
